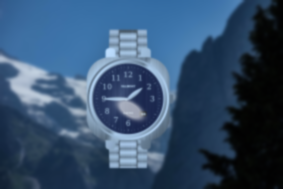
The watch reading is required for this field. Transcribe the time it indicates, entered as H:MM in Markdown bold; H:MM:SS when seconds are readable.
**1:45**
